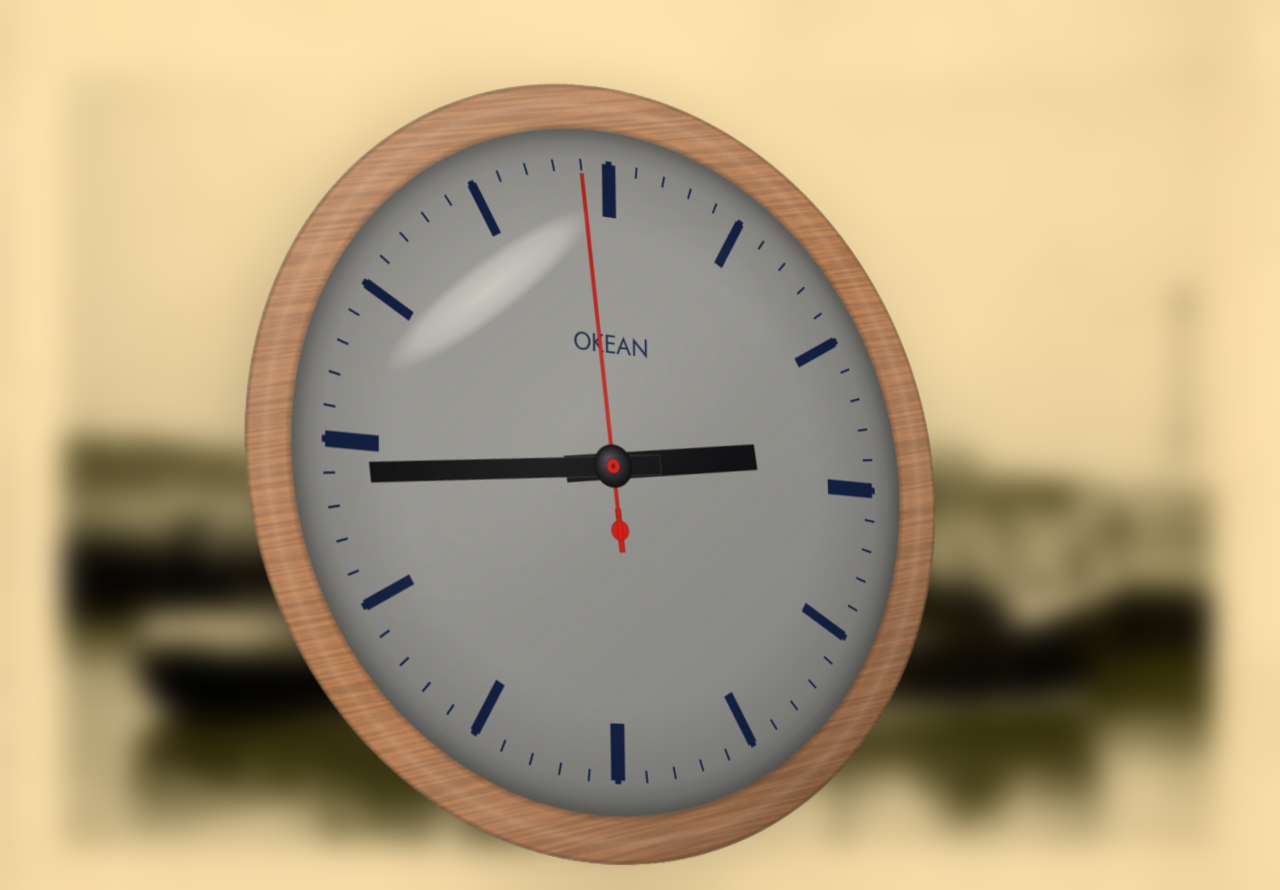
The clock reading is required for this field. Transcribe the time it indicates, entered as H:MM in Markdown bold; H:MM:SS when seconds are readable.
**2:43:59**
